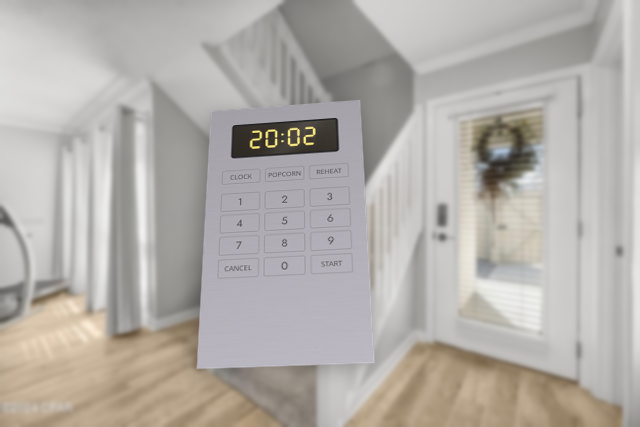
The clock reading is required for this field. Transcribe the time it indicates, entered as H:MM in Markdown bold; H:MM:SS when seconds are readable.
**20:02**
